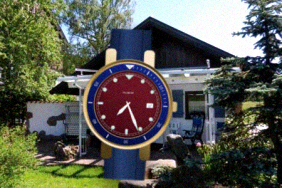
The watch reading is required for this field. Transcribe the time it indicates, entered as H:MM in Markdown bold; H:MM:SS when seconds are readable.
**7:26**
